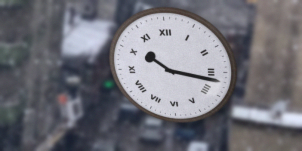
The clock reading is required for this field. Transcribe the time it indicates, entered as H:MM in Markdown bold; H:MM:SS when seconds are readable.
**10:17**
